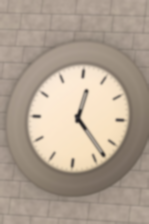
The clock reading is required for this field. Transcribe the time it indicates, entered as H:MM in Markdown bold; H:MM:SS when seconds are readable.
**12:23**
